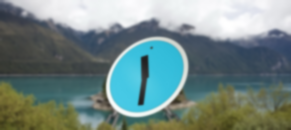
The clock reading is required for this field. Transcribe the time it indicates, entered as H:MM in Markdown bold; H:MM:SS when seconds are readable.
**11:29**
